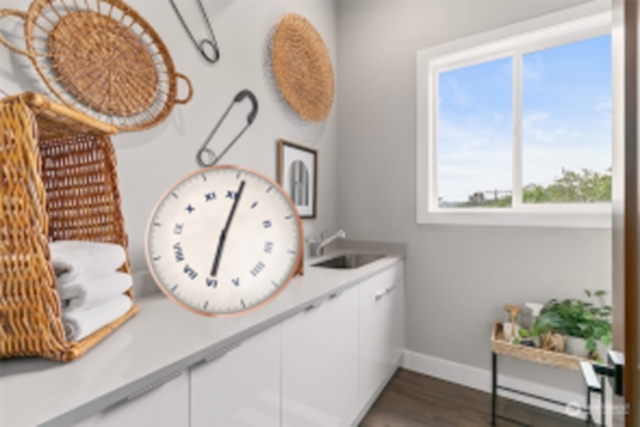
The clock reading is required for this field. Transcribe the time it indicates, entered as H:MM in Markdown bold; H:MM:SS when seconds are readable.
**6:01**
